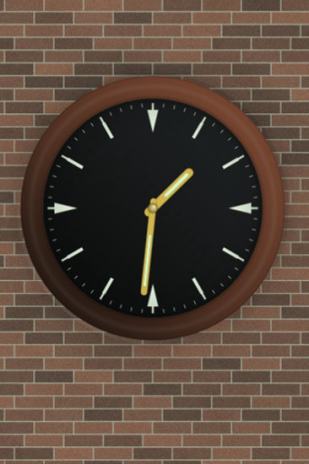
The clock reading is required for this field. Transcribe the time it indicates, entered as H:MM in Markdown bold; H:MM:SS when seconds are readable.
**1:31**
